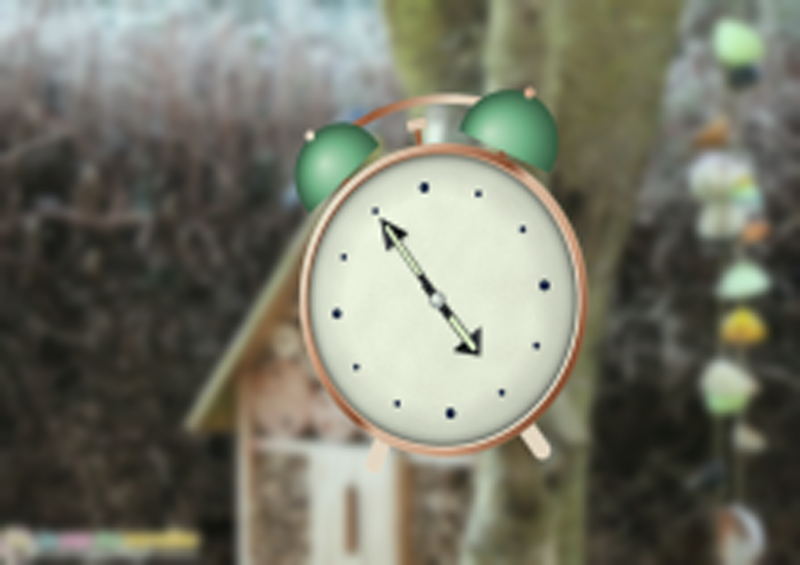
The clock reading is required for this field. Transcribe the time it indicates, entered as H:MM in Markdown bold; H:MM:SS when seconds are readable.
**4:55**
